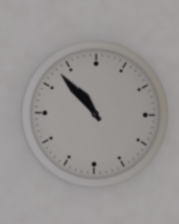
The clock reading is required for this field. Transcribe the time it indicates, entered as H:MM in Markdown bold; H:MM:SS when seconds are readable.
**10:53**
